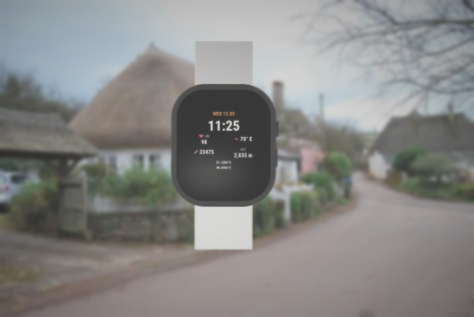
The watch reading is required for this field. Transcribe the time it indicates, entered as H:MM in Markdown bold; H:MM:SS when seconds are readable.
**11:25**
